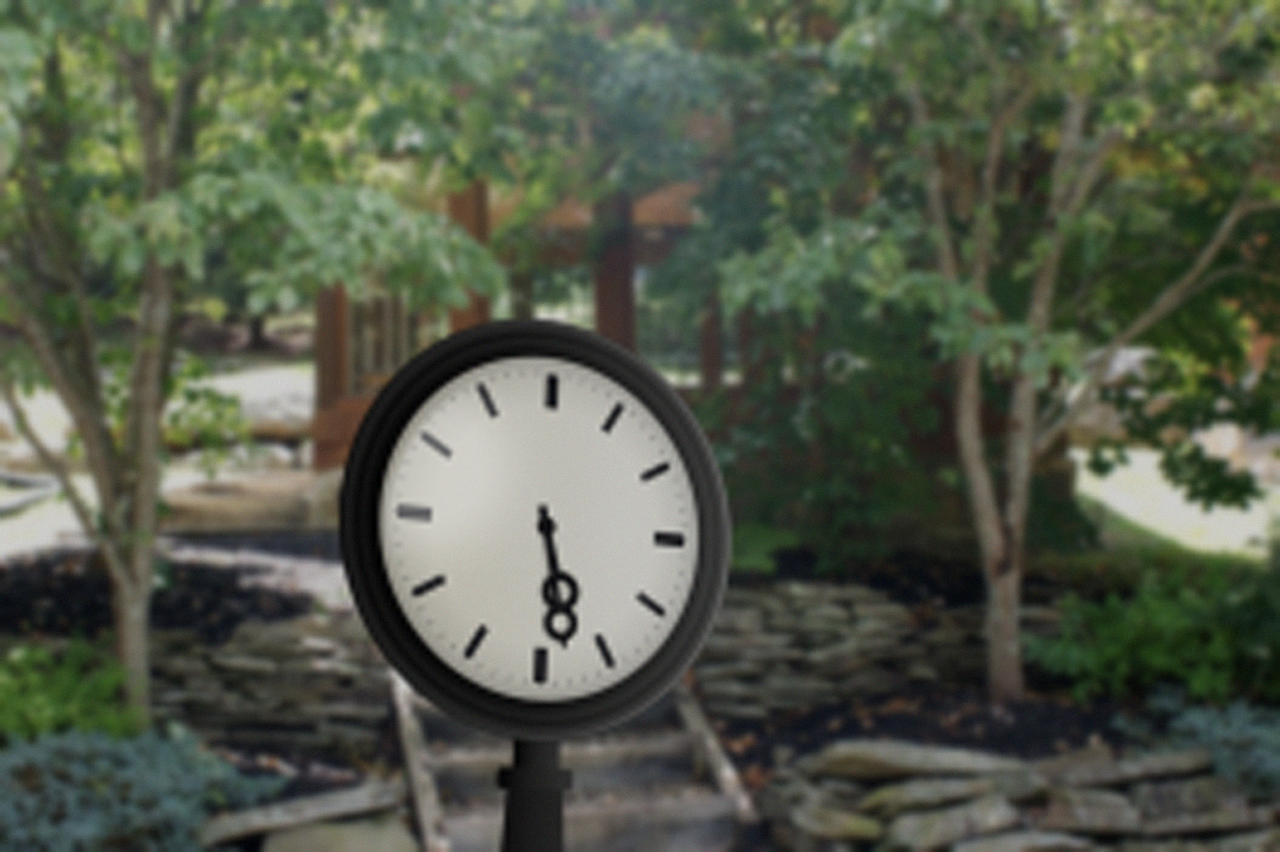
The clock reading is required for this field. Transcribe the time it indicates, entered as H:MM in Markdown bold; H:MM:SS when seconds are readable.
**5:28**
